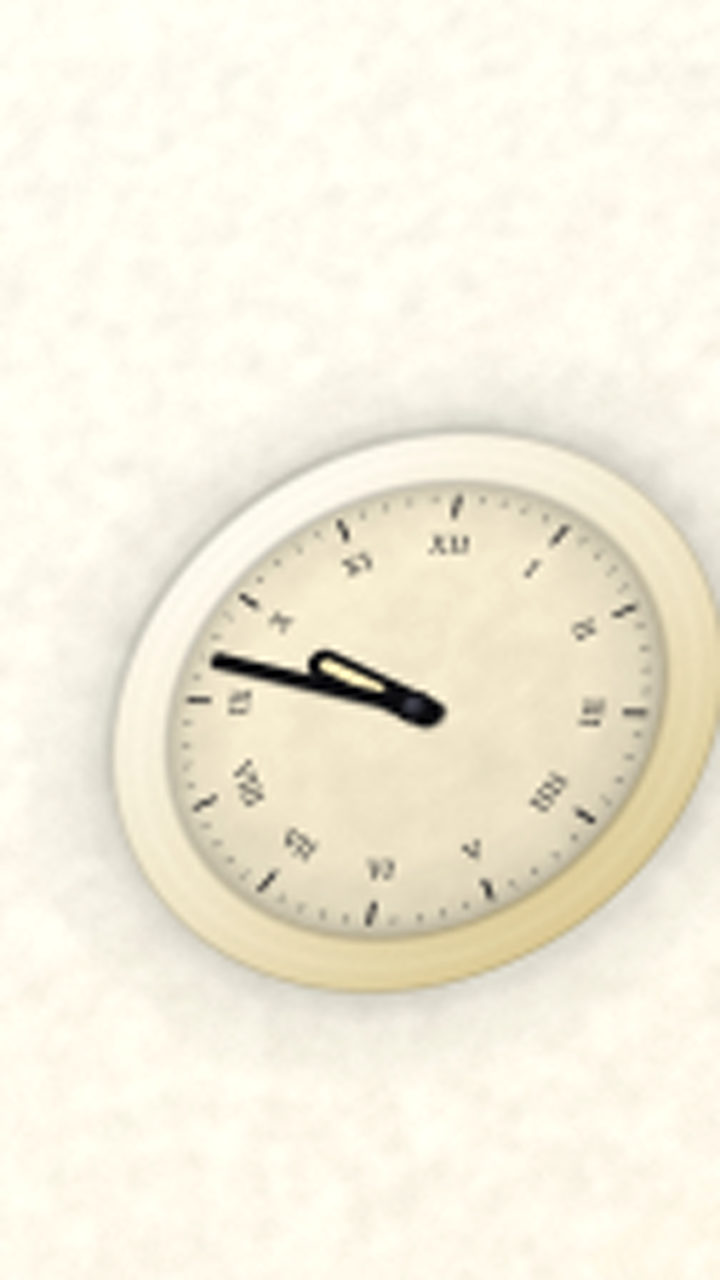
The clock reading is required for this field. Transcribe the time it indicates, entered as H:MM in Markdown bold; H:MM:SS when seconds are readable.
**9:47**
